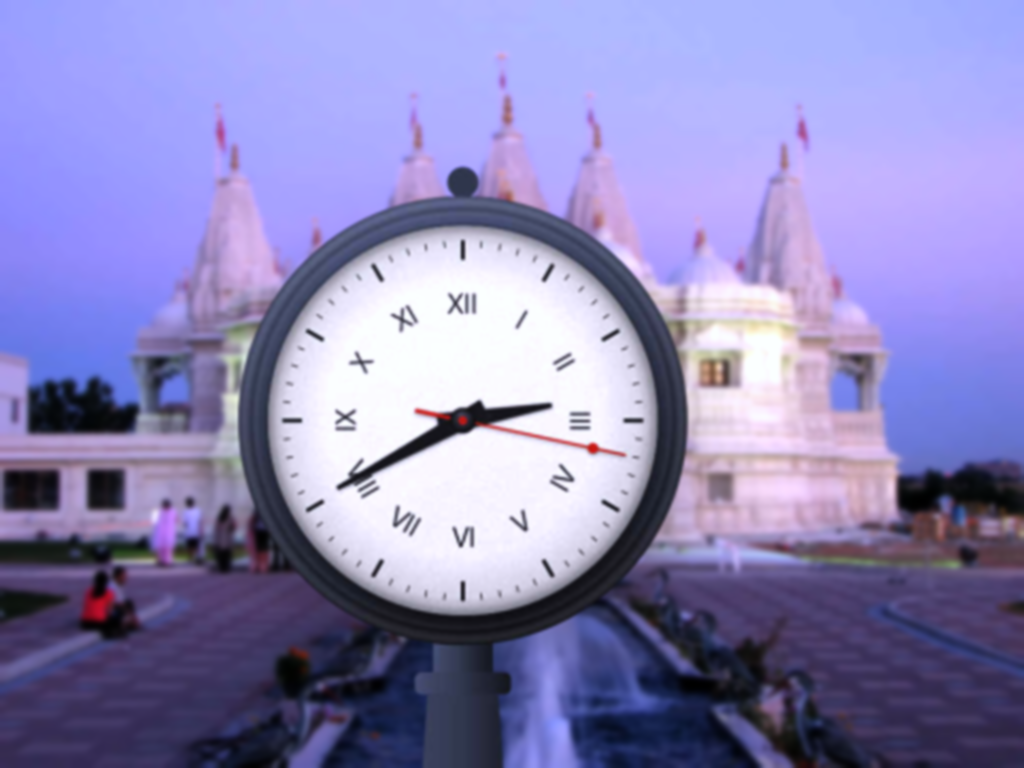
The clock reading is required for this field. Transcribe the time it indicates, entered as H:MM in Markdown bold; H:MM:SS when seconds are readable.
**2:40:17**
